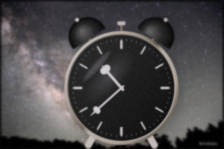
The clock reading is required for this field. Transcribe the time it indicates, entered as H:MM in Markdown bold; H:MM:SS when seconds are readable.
**10:38**
